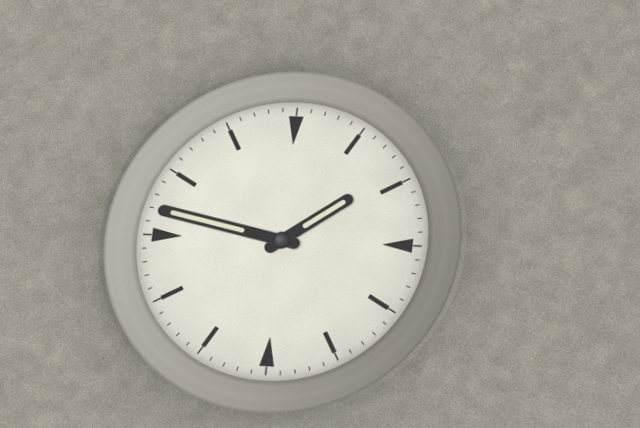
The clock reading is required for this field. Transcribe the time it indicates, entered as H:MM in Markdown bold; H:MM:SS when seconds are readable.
**1:47**
